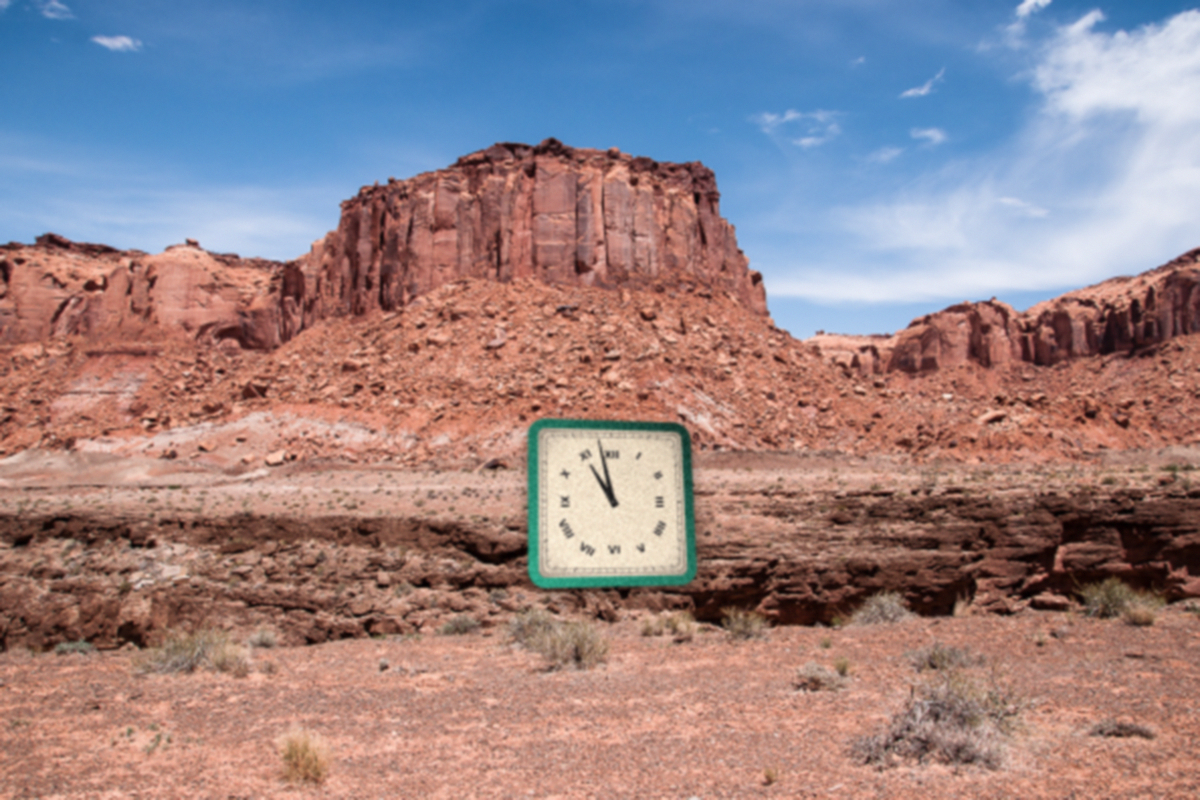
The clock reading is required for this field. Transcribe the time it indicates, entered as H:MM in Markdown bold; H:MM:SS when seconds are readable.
**10:58**
